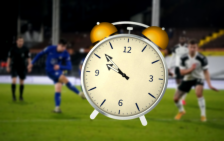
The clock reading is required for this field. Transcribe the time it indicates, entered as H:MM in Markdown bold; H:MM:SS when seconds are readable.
**9:52**
